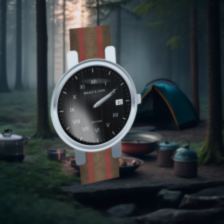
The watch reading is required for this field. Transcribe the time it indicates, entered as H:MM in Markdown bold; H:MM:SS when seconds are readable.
**2:10**
